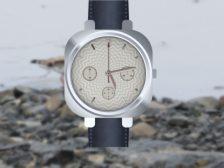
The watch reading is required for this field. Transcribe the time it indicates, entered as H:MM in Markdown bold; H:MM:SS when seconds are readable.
**5:13**
